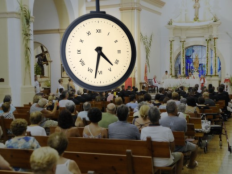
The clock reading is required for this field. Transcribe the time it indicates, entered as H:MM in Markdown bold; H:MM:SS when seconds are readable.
**4:32**
